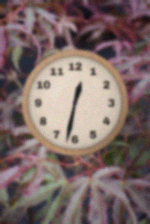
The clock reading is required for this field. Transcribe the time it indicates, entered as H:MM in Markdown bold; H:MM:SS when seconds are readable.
**12:32**
